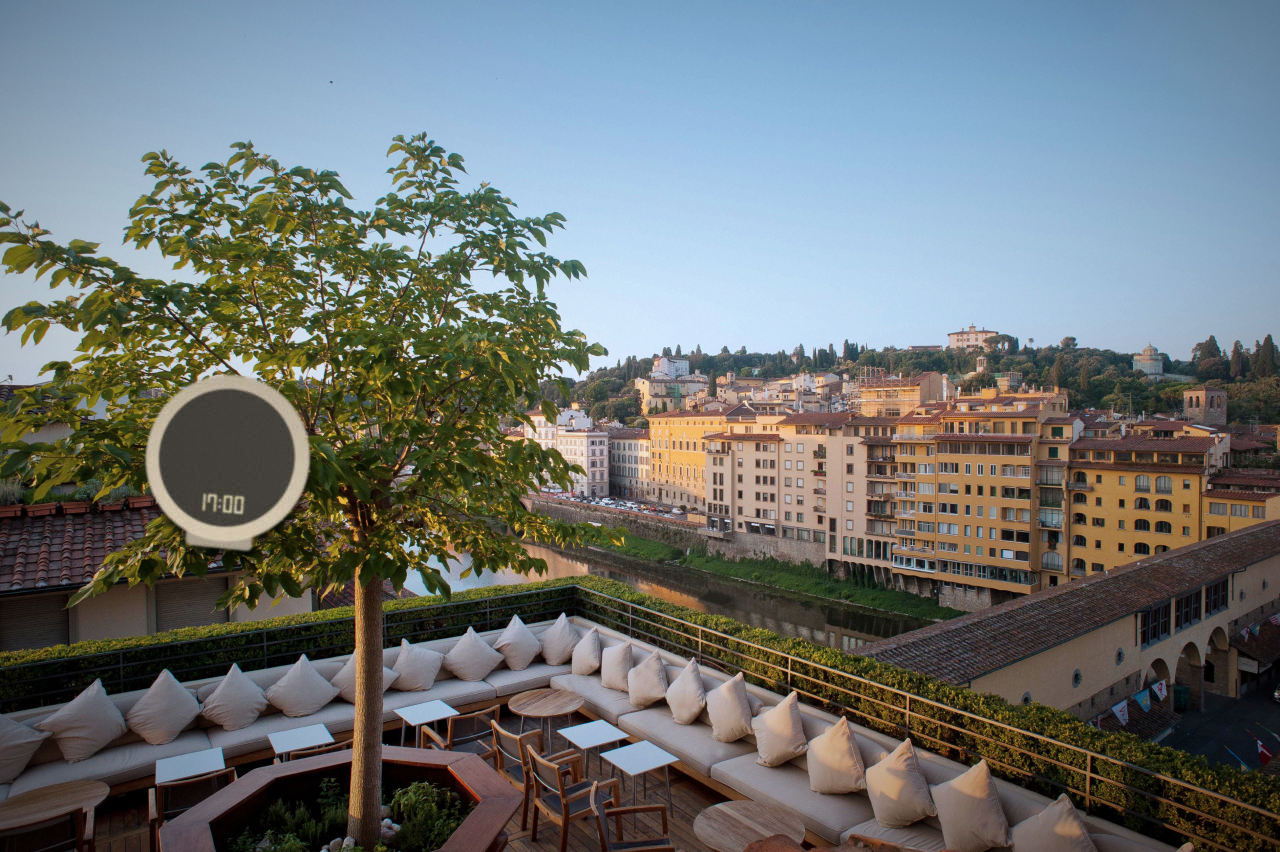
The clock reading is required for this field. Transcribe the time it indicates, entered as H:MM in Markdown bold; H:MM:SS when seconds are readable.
**17:00**
